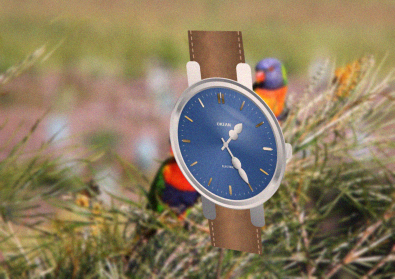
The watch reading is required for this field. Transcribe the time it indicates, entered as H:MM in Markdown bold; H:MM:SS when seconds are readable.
**1:25**
